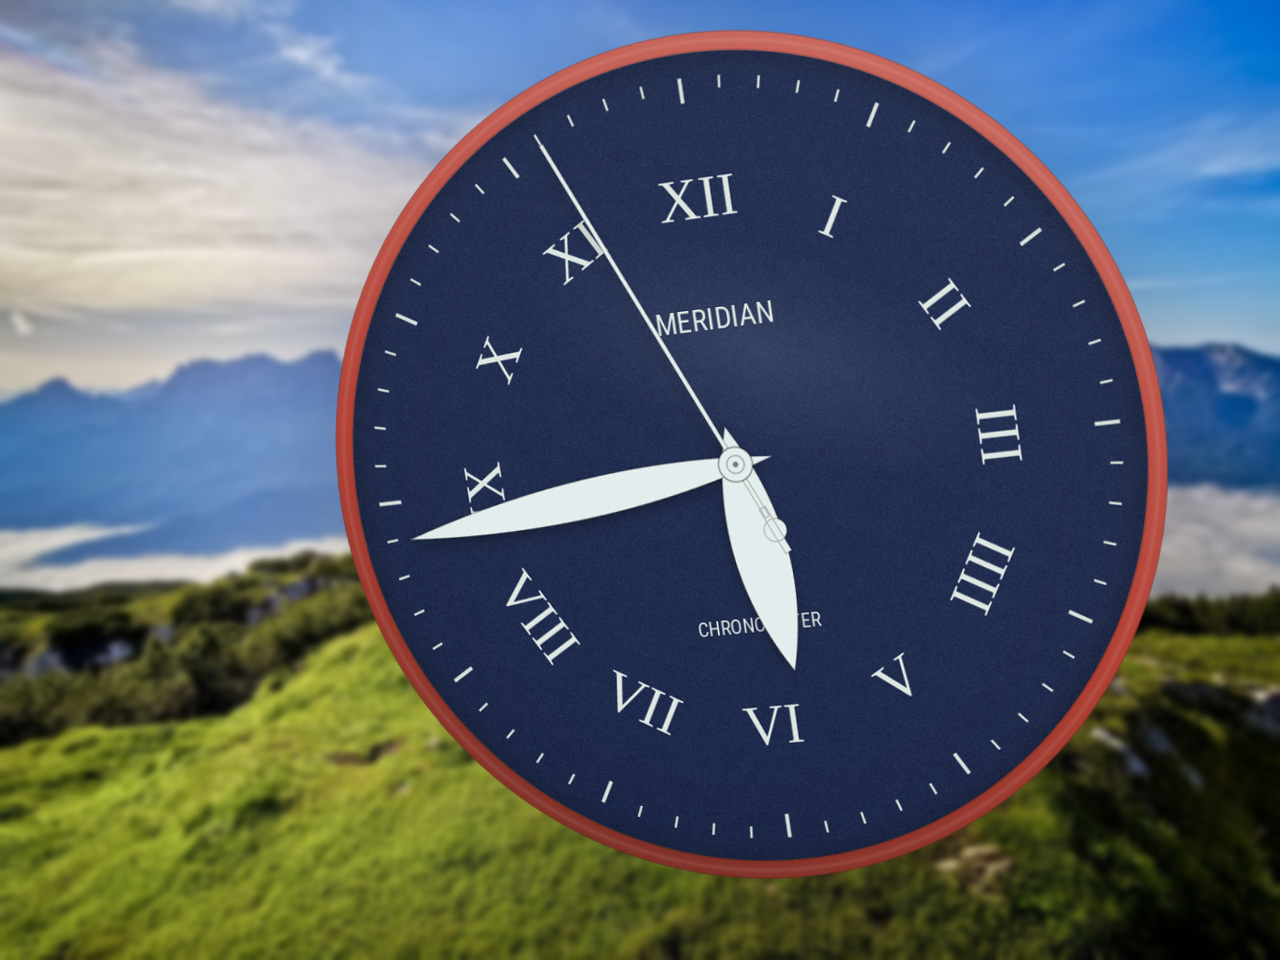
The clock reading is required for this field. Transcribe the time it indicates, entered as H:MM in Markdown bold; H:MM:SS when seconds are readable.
**5:43:56**
